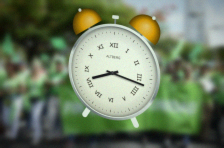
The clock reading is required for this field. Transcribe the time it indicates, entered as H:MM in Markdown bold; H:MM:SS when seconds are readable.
**8:17**
